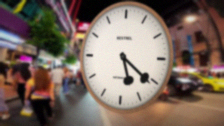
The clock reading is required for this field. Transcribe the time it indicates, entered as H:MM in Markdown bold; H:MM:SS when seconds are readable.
**5:21**
